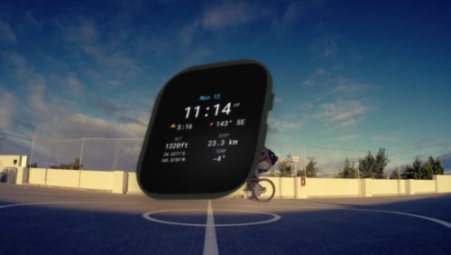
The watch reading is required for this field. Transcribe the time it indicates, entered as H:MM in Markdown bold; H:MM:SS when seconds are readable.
**11:14**
